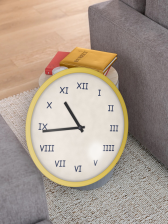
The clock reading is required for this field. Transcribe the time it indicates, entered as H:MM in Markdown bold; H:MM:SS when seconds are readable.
**10:44**
